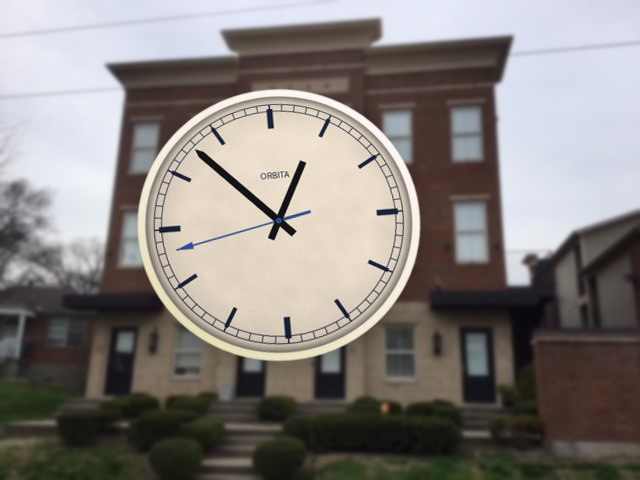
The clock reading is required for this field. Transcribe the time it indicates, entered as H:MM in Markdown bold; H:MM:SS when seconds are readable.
**12:52:43**
